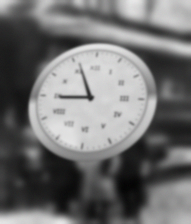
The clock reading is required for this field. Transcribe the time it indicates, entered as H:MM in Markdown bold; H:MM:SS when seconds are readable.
**8:56**
